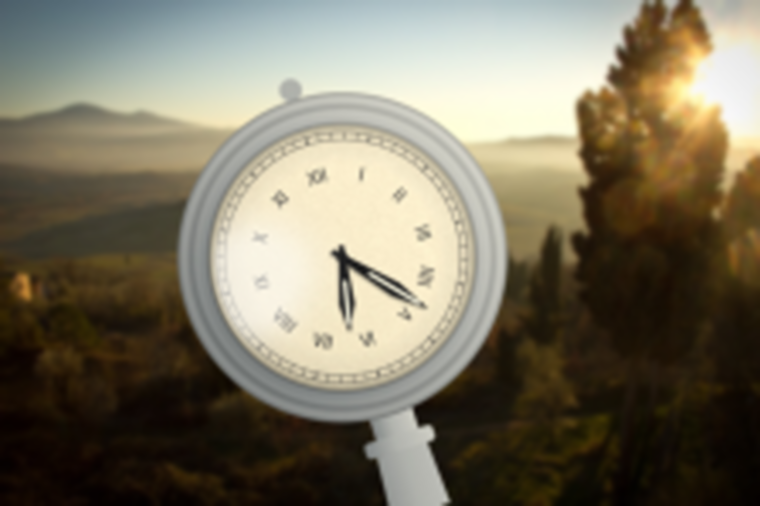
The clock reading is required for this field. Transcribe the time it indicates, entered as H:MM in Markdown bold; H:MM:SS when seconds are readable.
**6:23**
